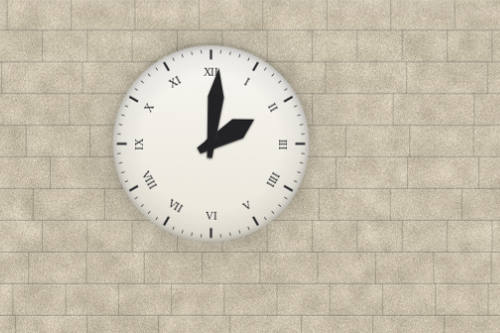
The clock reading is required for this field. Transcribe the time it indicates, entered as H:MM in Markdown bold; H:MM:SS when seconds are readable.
**2:01**
